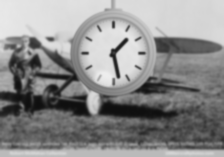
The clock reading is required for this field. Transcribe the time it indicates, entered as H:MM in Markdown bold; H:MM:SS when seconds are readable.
**1:28**
